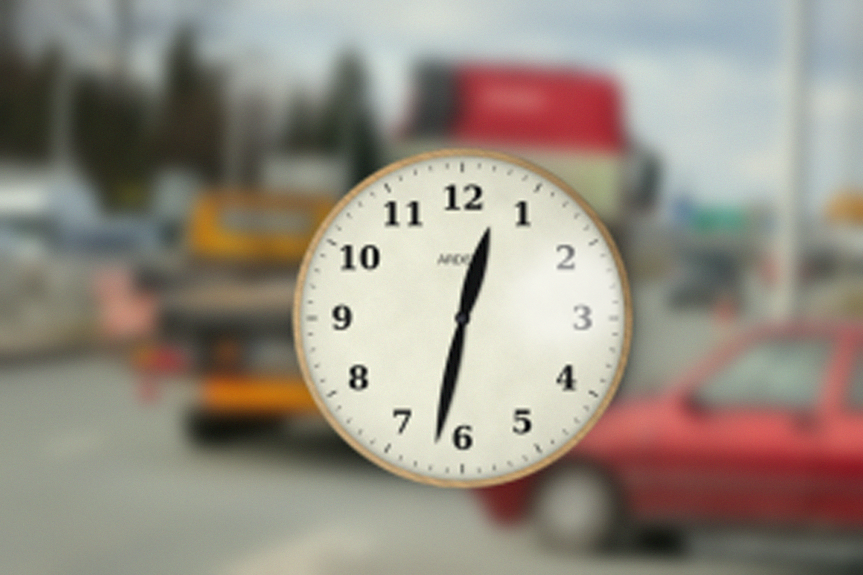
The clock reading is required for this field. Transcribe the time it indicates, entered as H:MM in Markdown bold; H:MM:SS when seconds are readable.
**12:32**
